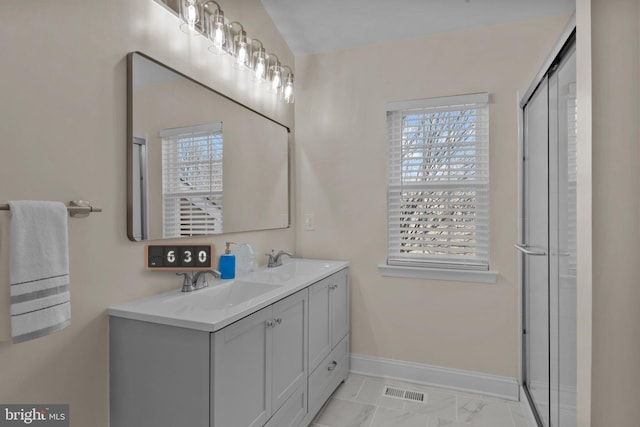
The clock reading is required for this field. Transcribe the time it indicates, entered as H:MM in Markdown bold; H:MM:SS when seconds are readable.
**6:30**
